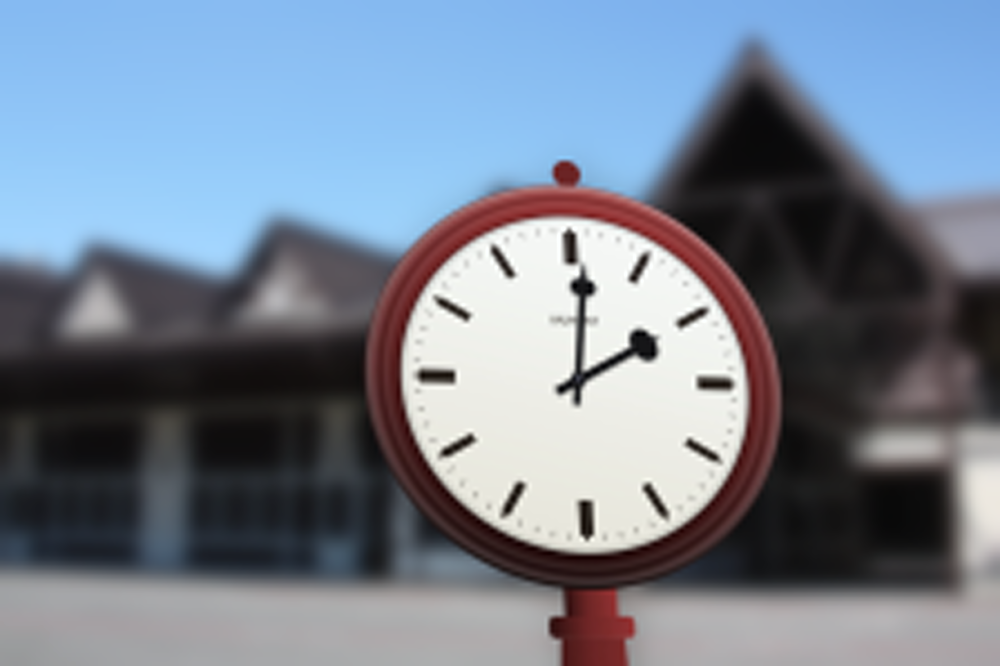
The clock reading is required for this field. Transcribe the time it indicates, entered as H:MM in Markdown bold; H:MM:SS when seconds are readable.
**2:01**
